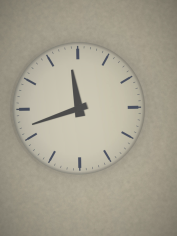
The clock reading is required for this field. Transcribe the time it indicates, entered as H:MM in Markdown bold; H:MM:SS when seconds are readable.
**11:42**
